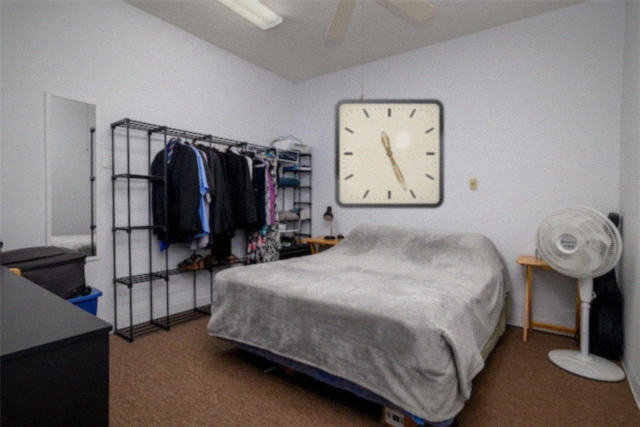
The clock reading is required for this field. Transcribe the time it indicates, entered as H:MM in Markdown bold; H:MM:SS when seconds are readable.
**11:26**
